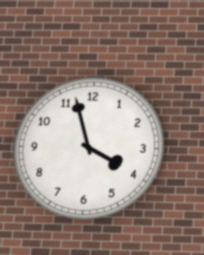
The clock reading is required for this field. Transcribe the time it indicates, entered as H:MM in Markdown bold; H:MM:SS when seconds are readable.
**3:57**
